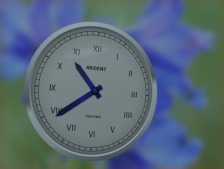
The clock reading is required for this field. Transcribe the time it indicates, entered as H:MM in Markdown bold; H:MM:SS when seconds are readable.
**10:39**
